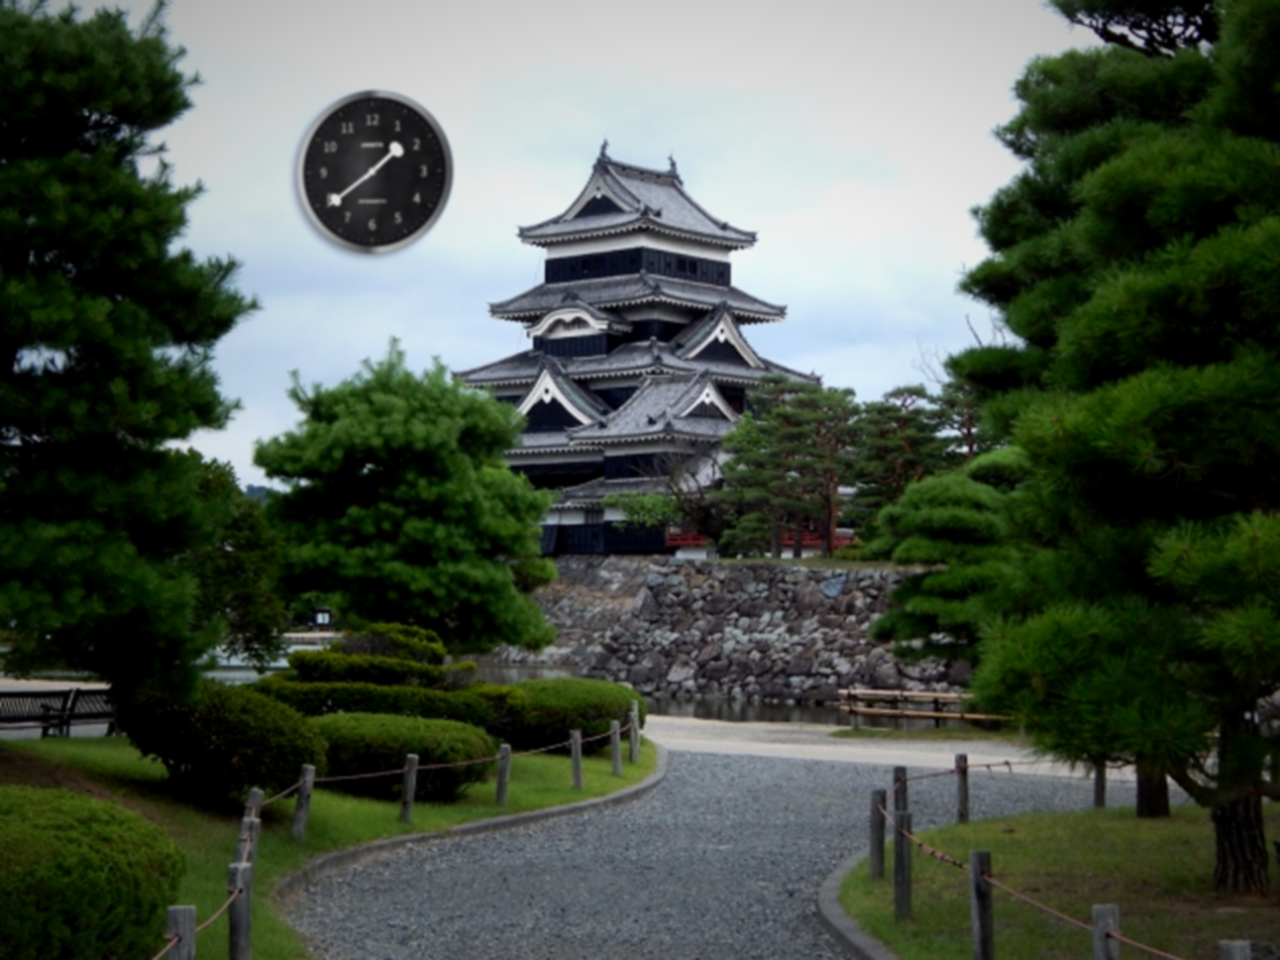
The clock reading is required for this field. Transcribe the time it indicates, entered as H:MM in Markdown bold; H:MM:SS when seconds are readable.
**1:39**
